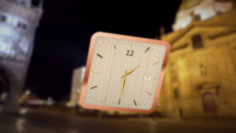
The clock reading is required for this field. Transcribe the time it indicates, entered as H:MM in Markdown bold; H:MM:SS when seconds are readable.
**1:30**
